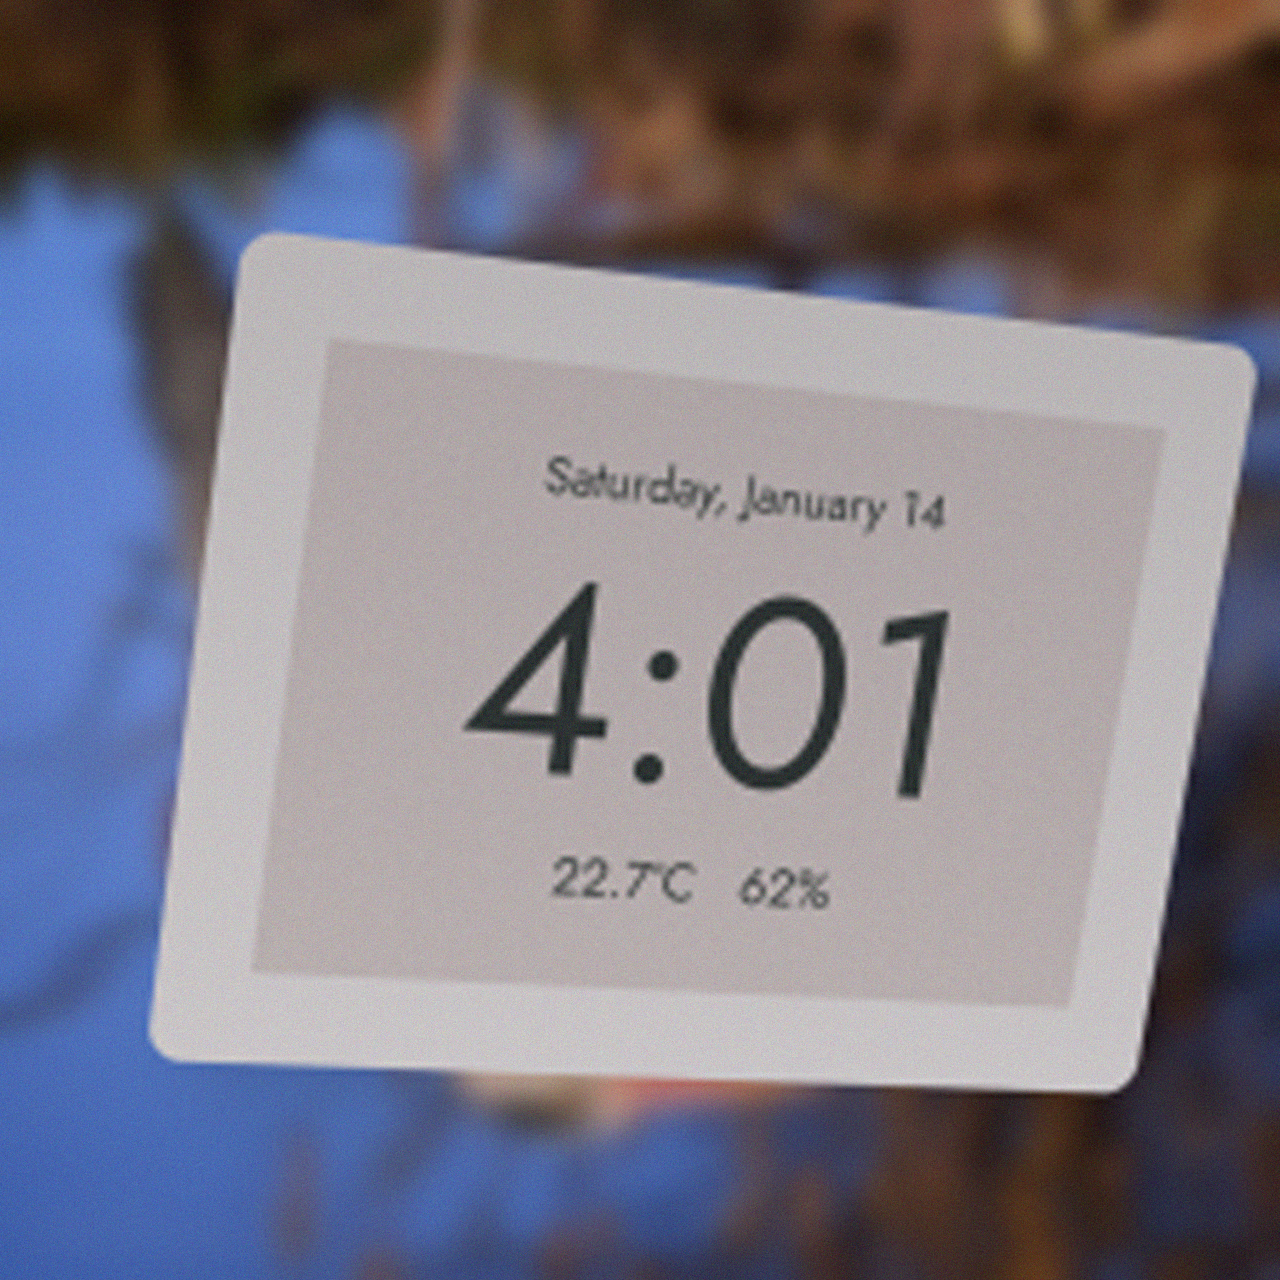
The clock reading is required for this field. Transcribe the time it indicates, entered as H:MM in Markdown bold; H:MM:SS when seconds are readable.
**4:01**
